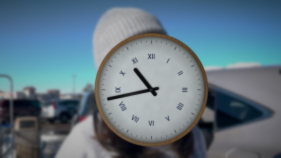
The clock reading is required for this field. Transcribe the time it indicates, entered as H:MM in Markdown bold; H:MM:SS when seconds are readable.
**10:43**
